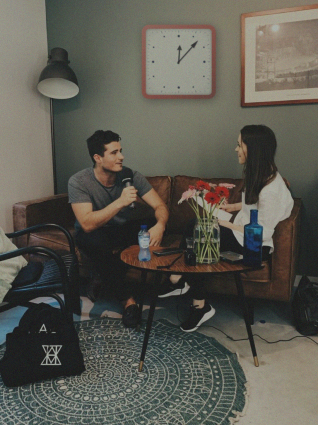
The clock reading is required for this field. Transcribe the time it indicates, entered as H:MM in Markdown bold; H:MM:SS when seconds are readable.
**12:07**
